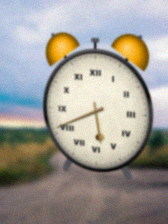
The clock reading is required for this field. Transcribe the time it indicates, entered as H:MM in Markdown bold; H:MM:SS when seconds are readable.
**5:41**
